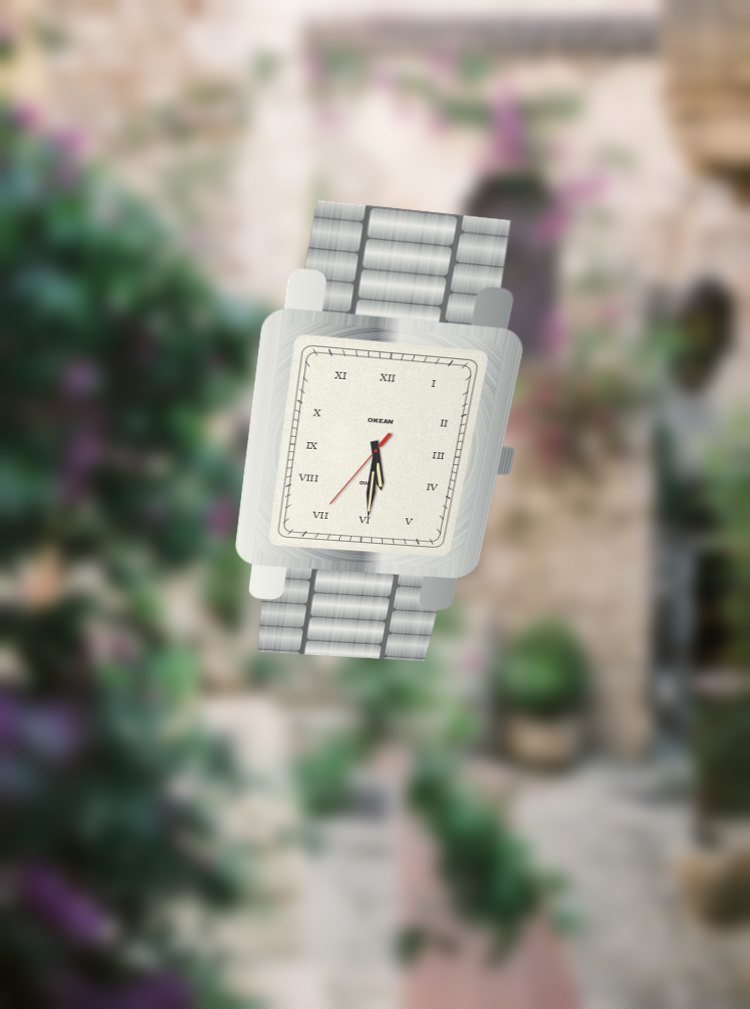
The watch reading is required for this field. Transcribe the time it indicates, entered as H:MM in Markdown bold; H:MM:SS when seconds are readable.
**5:29:35**
